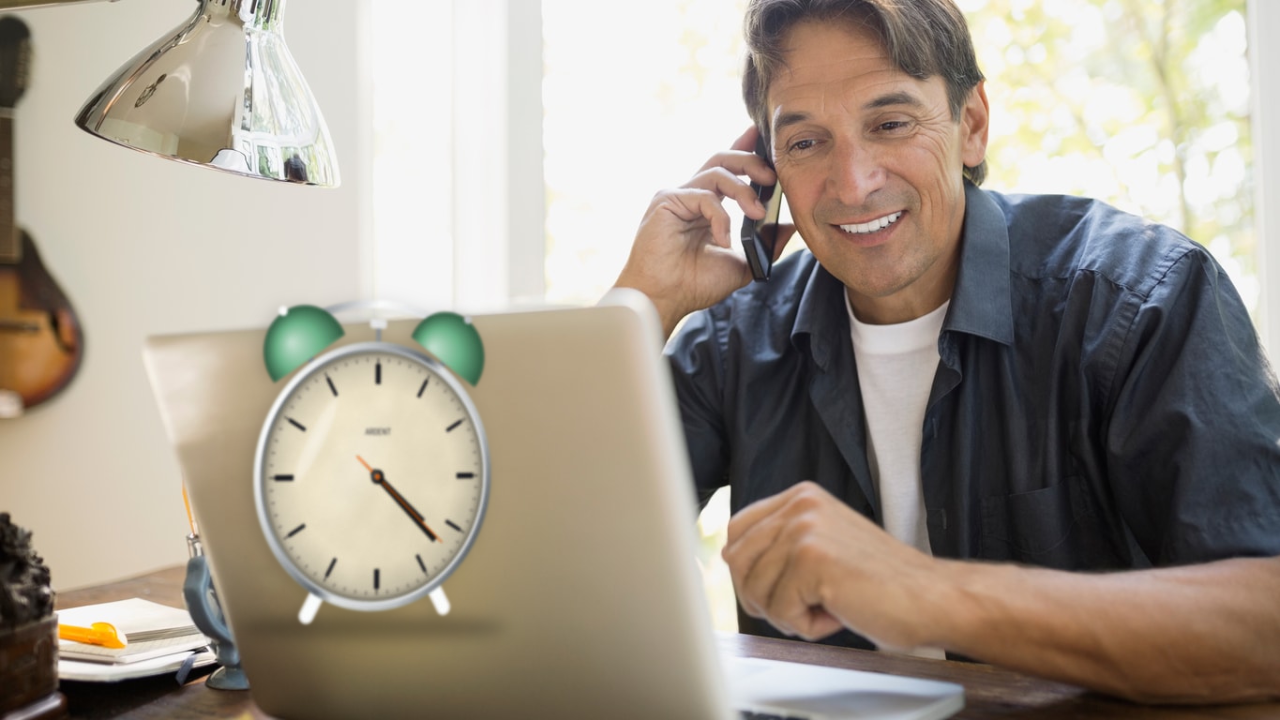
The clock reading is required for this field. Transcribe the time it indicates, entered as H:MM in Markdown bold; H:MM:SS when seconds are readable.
**4:22:22**
